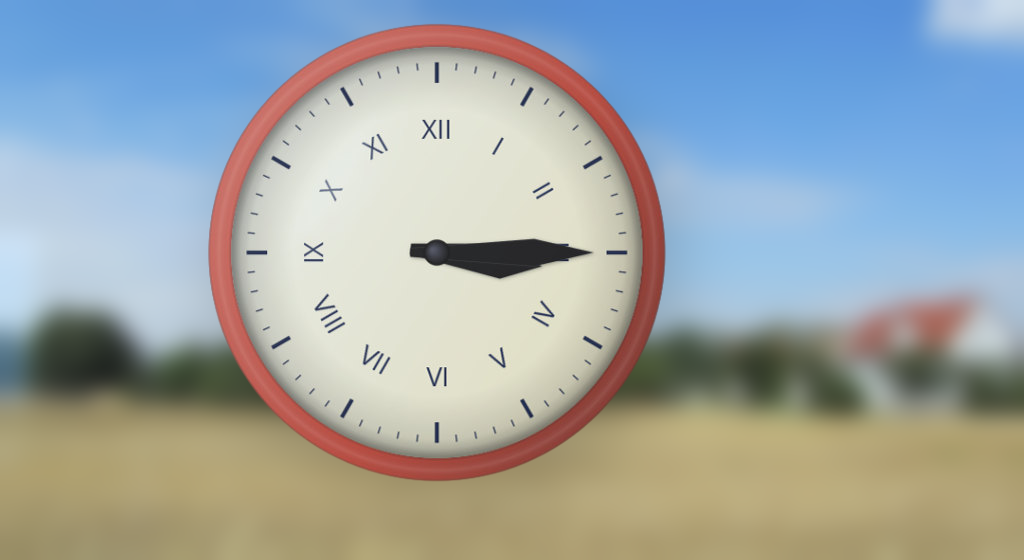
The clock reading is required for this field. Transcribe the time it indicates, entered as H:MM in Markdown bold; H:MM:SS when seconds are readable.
**3:15**
